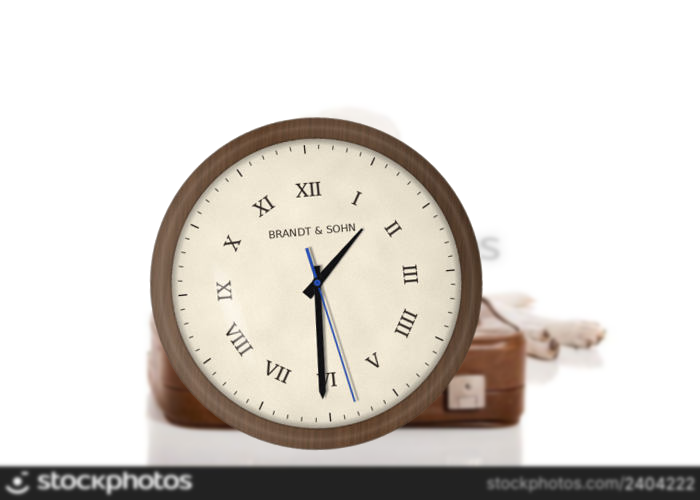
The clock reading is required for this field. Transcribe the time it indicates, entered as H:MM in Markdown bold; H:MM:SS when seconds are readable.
**1:30:28**
